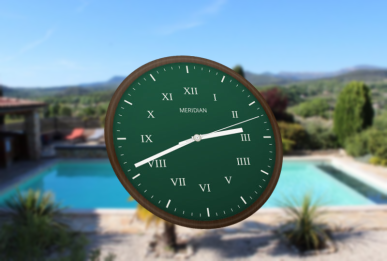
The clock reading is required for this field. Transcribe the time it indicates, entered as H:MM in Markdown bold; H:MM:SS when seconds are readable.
**2:41:12**
